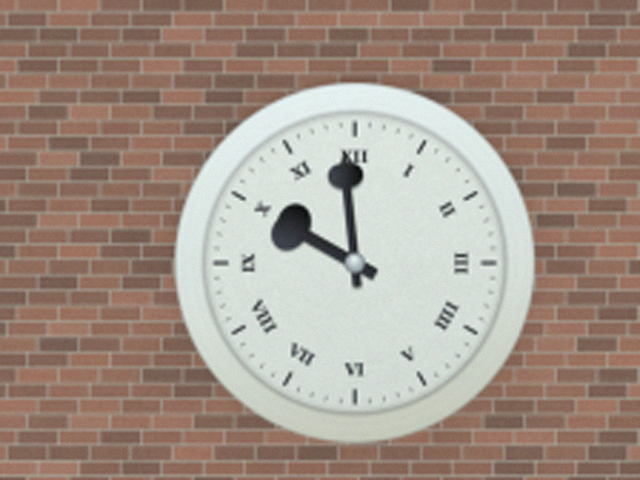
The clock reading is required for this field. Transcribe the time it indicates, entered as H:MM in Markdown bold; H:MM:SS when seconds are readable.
**9:59**
